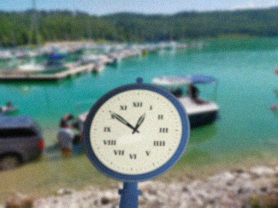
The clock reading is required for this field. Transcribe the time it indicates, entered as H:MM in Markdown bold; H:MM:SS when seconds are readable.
**12:51**
